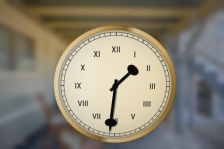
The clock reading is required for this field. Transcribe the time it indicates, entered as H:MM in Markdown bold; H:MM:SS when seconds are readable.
**1:31**
